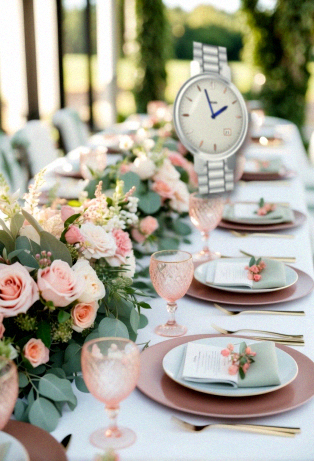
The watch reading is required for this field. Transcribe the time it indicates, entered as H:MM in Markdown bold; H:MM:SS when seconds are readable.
**1:57**
